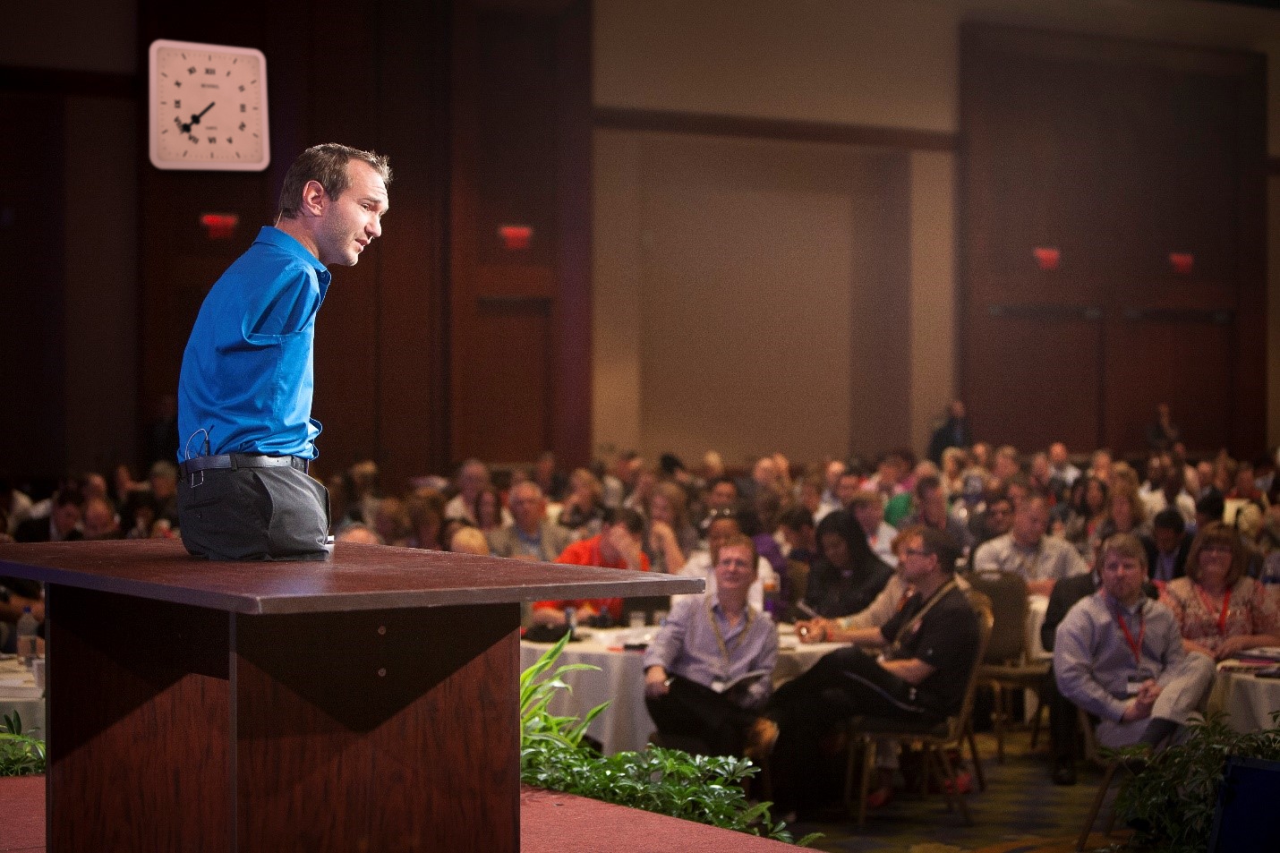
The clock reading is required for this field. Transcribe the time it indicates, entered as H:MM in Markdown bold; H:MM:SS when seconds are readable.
**7:38**
